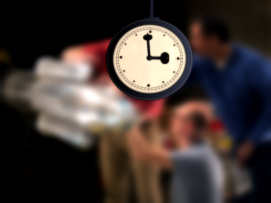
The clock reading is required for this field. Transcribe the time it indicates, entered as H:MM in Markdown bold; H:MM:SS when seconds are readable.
**2:59**
